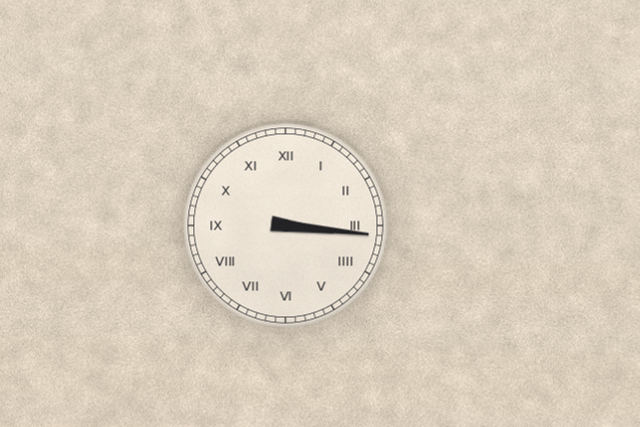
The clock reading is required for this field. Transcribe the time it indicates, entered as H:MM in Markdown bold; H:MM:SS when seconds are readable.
**3:16**
